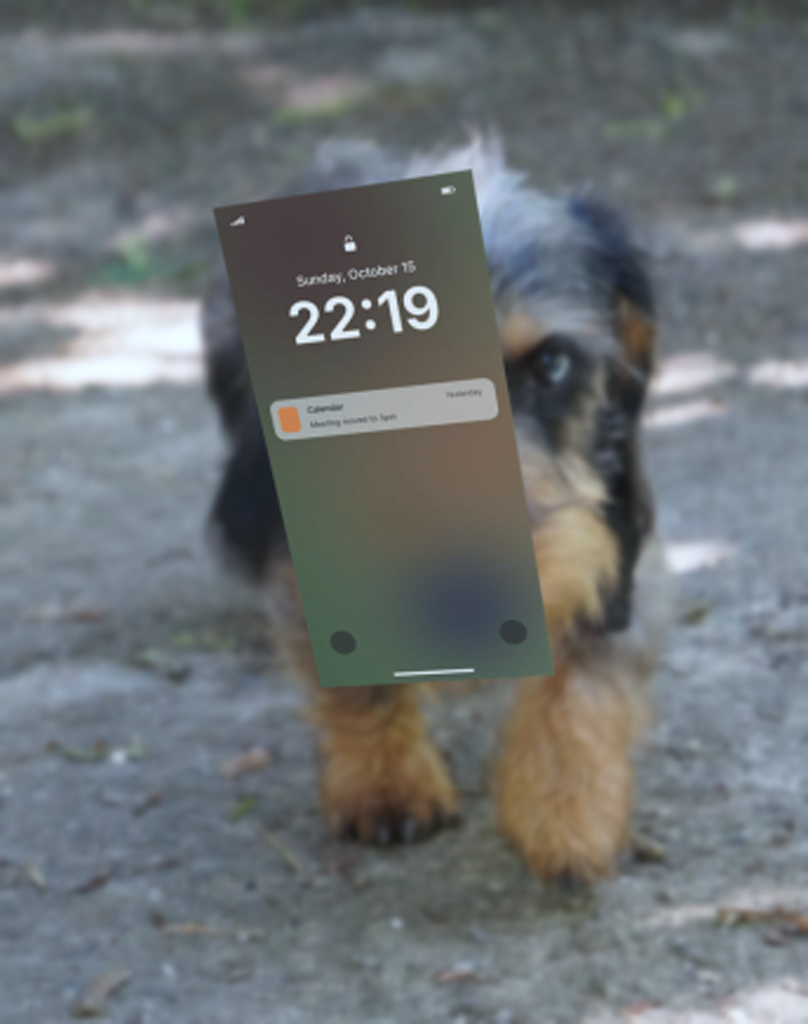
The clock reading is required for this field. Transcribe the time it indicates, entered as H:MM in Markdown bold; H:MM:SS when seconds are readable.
**22:19**
